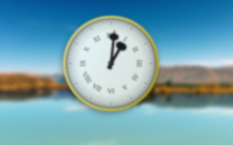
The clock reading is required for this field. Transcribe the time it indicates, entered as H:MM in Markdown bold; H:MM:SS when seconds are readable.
**1:01**
